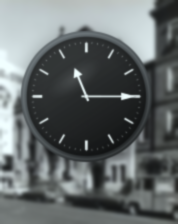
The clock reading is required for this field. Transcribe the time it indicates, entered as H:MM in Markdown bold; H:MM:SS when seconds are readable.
**11:15**
